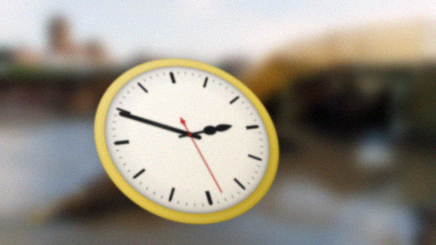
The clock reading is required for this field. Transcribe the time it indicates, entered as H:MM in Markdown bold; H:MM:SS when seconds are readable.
**2:49:28**
